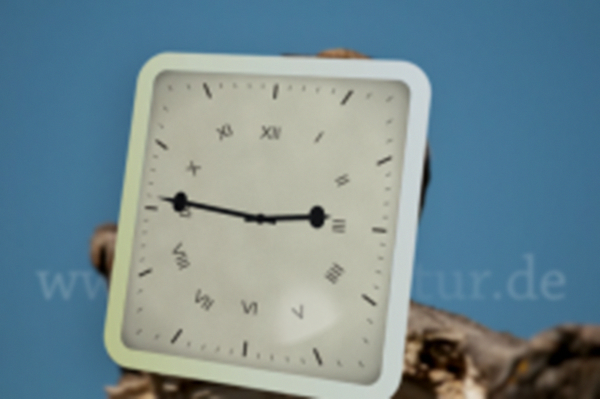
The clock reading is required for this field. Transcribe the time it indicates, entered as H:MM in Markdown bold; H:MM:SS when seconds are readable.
**2:46**
